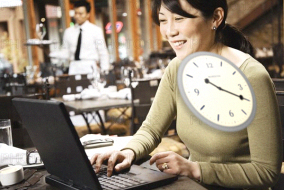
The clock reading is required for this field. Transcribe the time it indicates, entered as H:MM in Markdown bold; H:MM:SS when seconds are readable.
**10:20**
